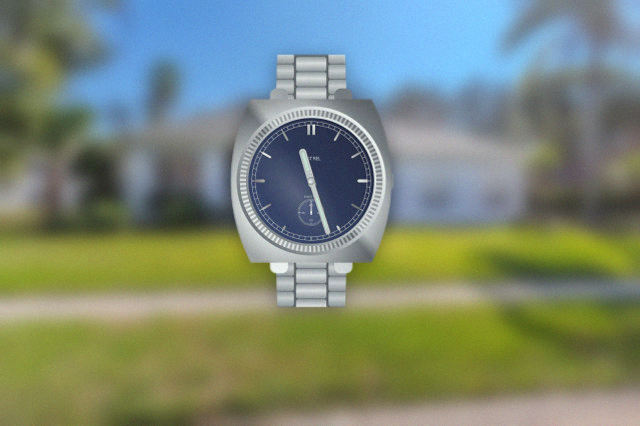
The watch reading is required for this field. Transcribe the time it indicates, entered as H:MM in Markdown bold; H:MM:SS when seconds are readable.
**11:27**
